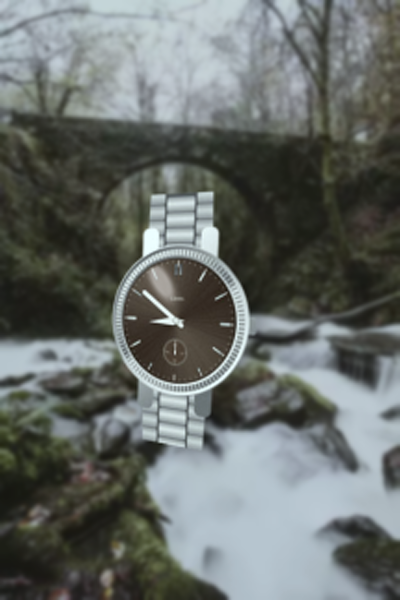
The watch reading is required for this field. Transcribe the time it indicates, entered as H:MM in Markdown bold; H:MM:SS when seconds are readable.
**8:51**
